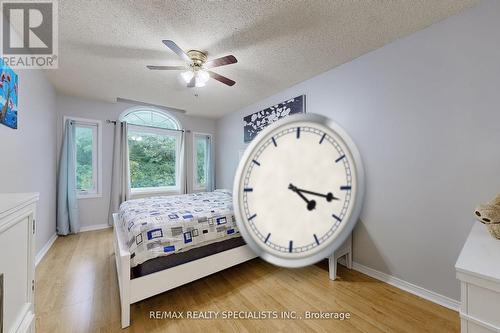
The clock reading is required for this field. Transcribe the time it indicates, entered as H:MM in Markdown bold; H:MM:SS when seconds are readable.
**4:17**
